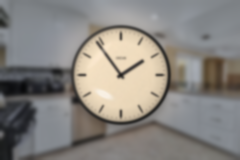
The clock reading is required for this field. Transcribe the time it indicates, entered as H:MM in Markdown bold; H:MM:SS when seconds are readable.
**1:54**
